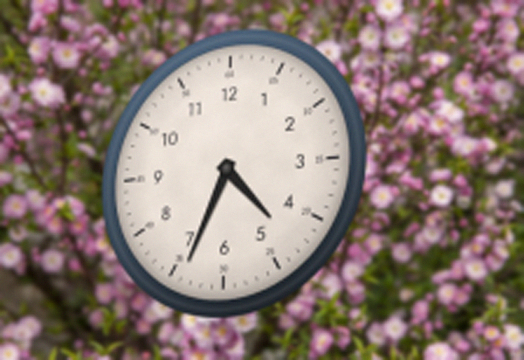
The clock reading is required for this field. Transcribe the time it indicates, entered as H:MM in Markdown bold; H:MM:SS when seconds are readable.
**4:34**
